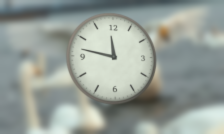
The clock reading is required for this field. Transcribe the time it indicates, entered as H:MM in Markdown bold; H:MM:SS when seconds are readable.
**11:47**
